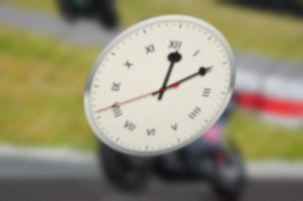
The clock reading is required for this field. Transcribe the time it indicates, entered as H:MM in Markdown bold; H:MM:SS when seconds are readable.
**12:09:41**
